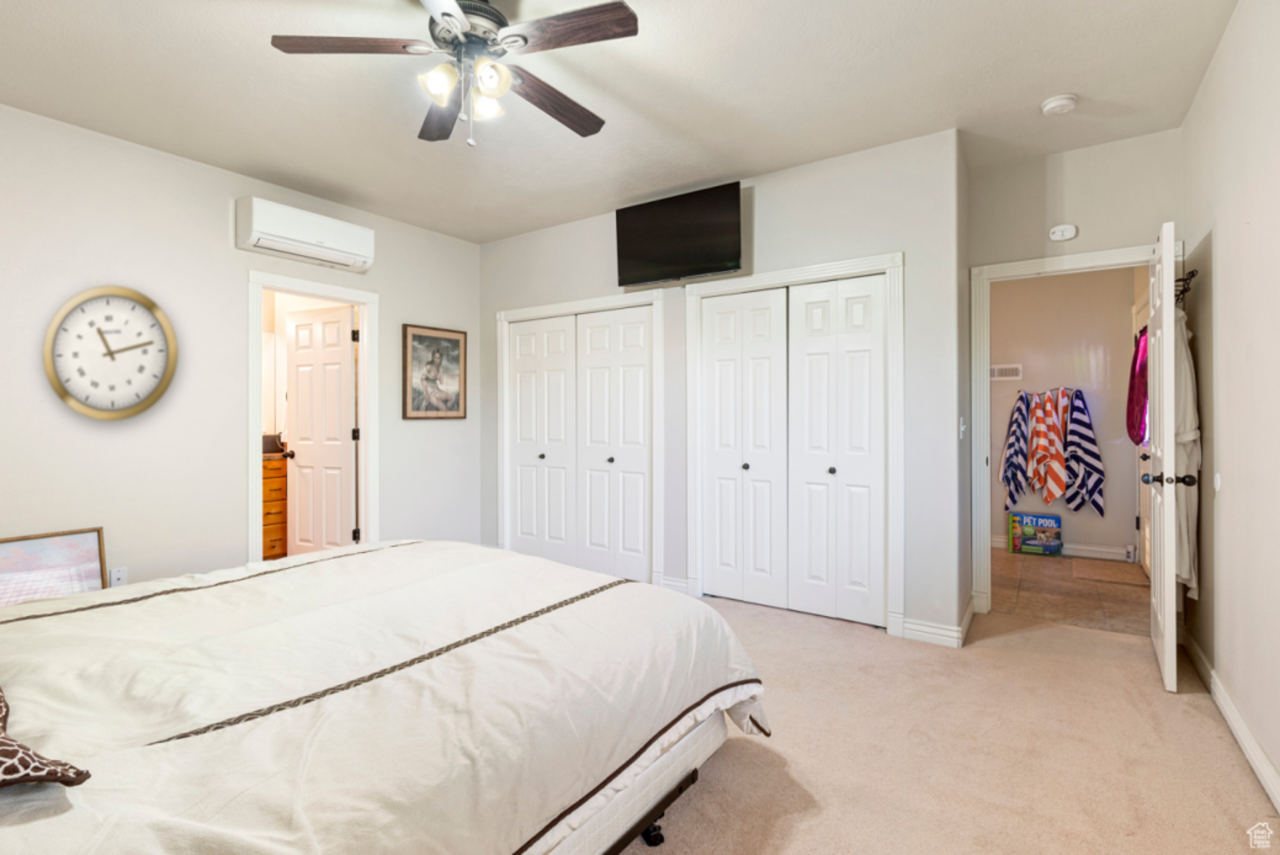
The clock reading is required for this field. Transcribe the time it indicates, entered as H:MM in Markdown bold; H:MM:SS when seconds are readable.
**11:13**
